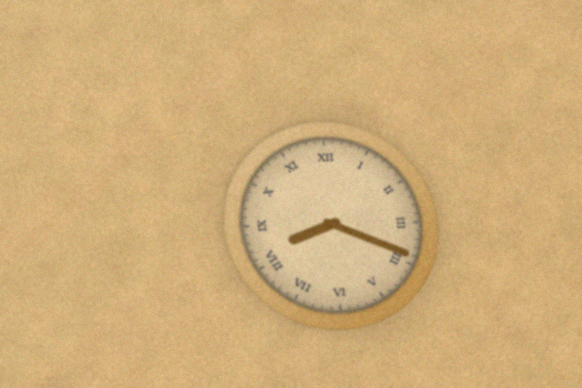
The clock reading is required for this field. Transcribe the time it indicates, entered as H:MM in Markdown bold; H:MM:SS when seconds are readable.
**8:19**
